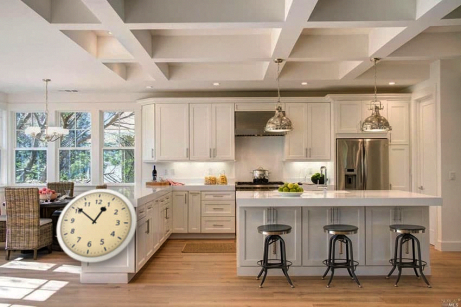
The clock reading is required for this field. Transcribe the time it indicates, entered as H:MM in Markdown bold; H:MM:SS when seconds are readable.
**12:51**
